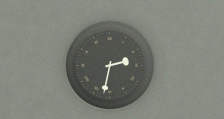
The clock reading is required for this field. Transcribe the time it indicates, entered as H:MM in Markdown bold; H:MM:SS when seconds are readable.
**2:32**
